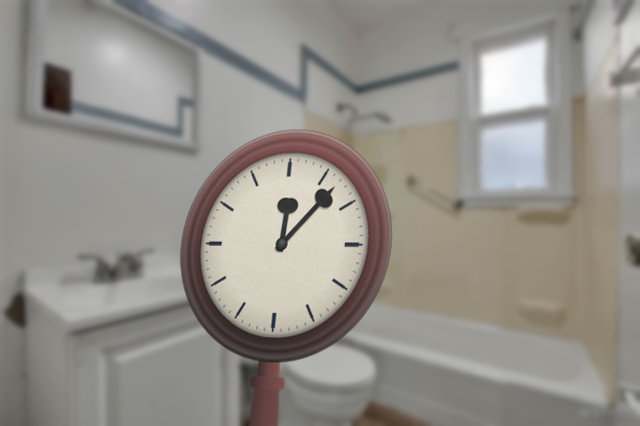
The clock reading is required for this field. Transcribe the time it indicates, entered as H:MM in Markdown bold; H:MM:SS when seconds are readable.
**12:07**
